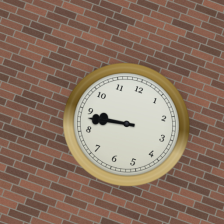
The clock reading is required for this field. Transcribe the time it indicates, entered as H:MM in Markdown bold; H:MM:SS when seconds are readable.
**8:43**
